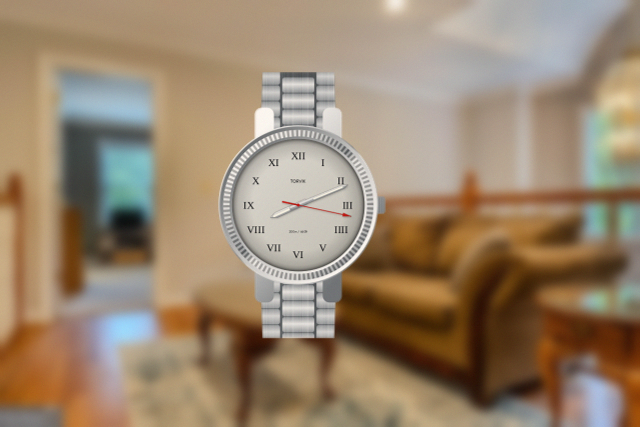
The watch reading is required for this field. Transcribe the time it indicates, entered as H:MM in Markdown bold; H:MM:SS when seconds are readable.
**8:11:17**
